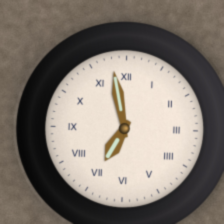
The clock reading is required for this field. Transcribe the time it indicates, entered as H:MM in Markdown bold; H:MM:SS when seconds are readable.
**6:58**
